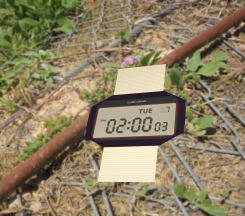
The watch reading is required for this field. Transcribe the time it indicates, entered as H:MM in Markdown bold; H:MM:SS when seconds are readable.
**2:00:03**
